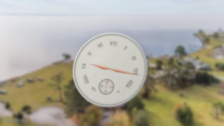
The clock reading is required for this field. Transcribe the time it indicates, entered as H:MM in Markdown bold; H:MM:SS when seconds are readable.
**9:16**
